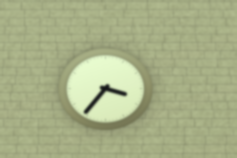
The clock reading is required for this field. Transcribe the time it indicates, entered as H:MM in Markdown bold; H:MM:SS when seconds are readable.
**3:36**
